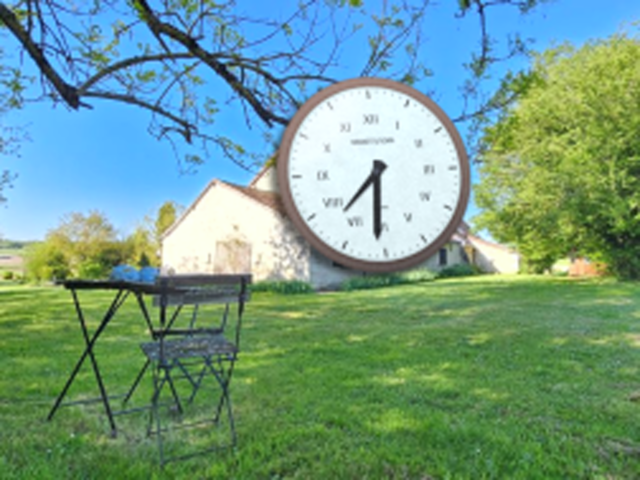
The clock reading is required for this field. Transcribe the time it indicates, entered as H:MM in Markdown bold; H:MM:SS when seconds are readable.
**7:31**
